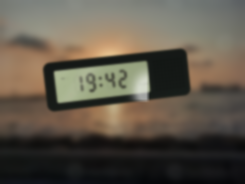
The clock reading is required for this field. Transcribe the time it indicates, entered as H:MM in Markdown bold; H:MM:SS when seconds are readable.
**19:42**
